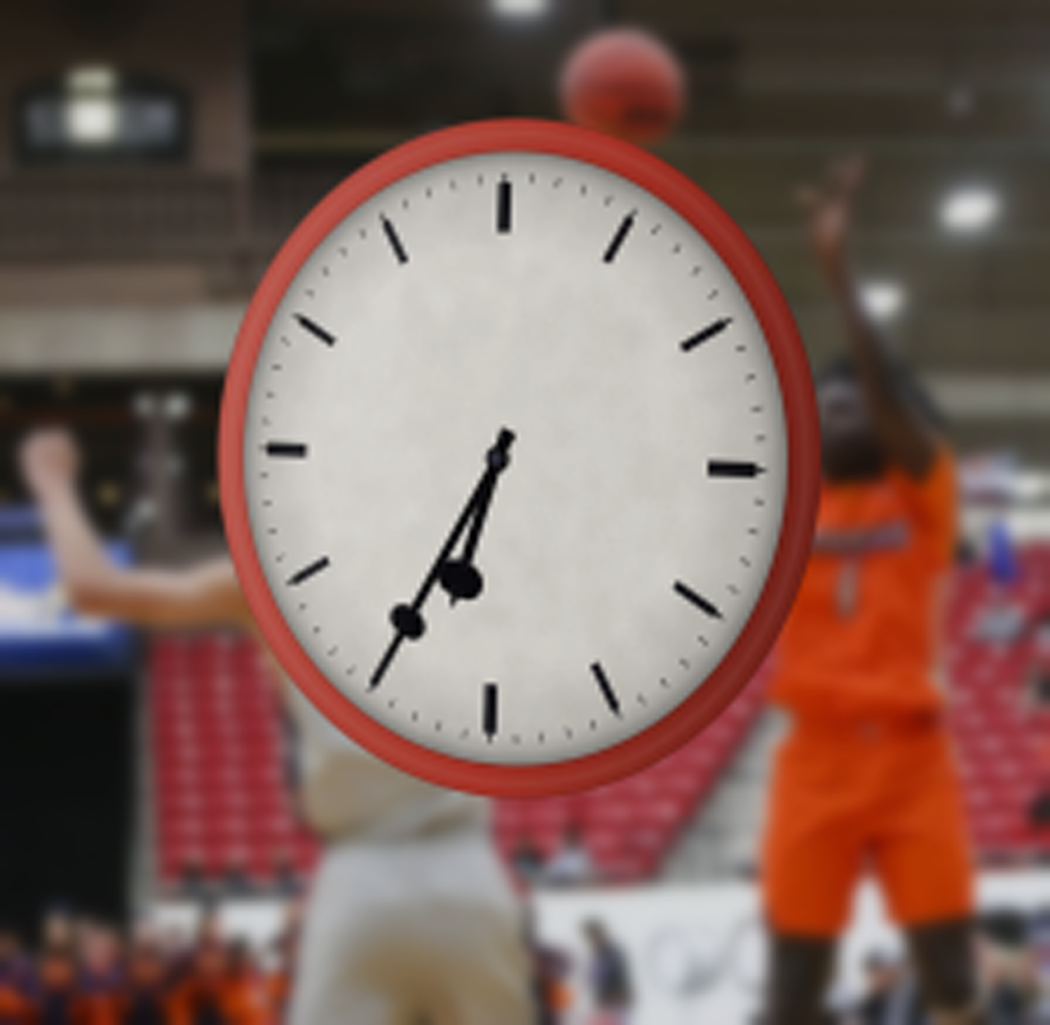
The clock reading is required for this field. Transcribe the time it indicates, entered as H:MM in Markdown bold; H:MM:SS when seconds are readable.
**6:35**
